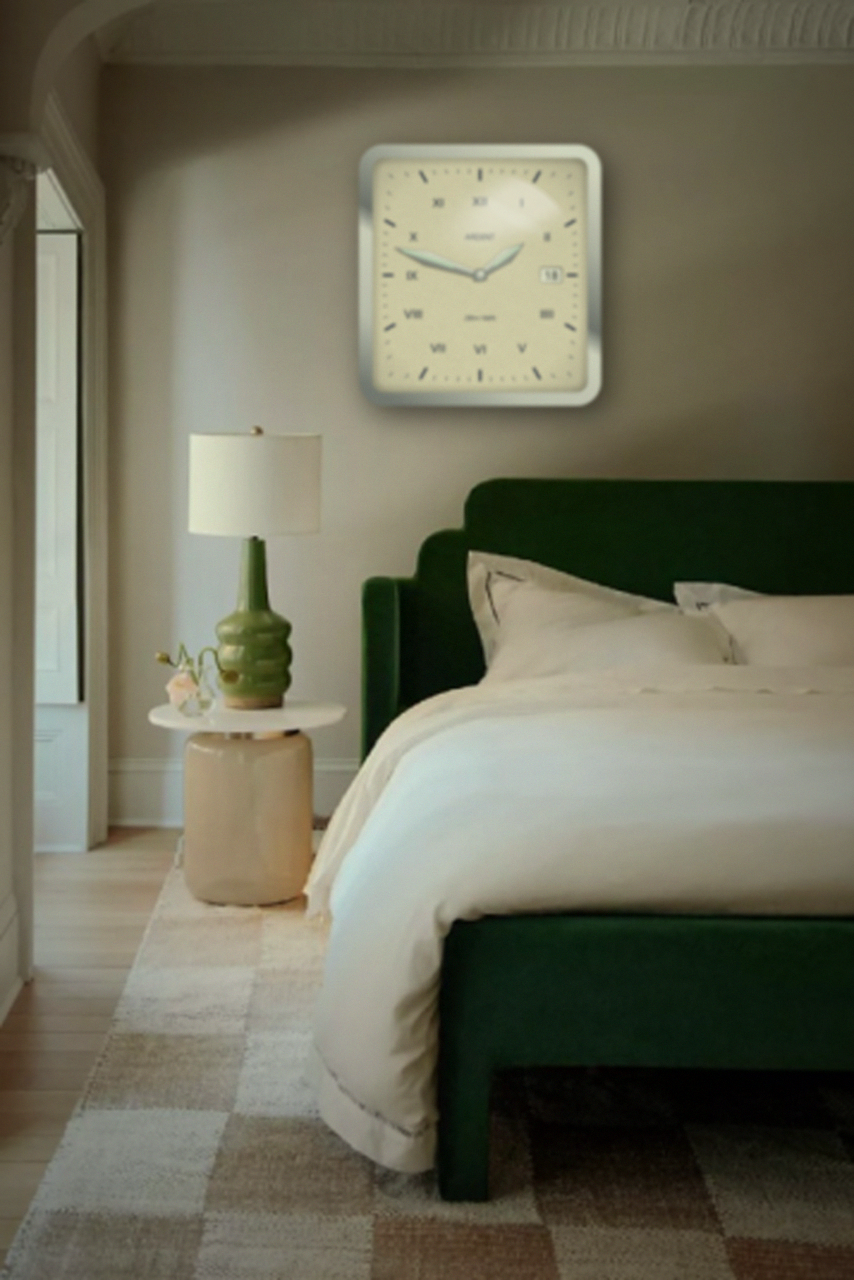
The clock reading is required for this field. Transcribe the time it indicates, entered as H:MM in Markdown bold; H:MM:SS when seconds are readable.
**1:48**
